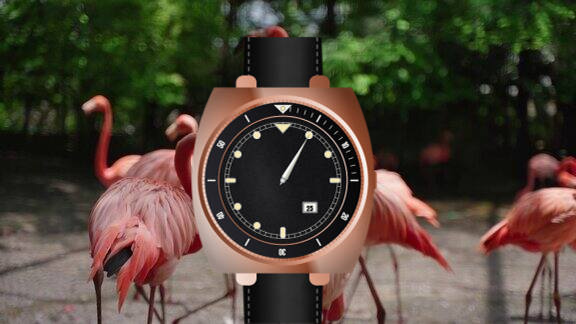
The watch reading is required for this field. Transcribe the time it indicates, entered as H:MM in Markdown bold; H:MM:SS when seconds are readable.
**1:05**
